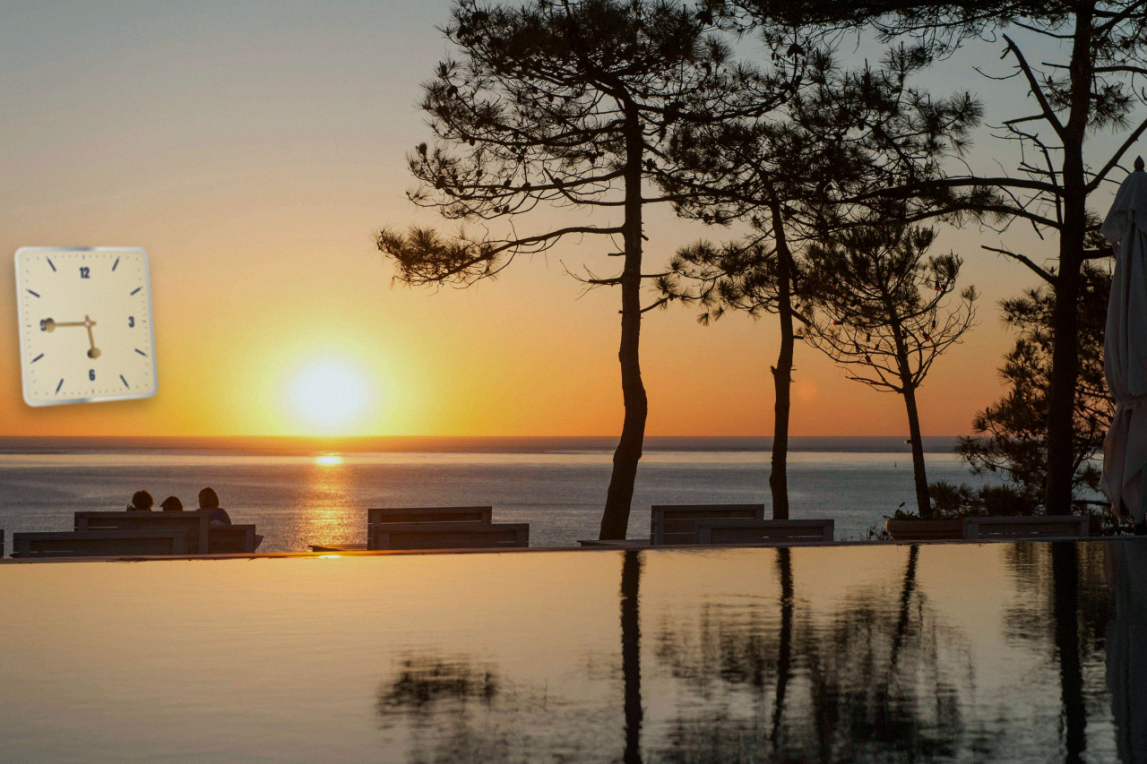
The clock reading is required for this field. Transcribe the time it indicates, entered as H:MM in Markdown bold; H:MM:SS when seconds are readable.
**5:45**
